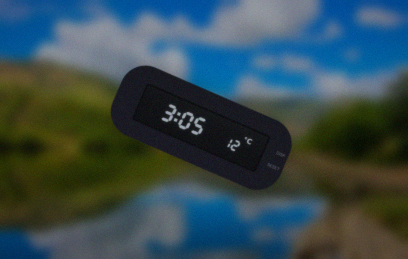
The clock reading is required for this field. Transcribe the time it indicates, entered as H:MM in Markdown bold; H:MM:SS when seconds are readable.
**3:05**
